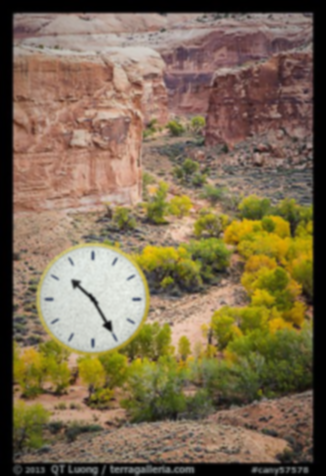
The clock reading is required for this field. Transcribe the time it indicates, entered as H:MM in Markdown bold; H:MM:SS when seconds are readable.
**10:25**
